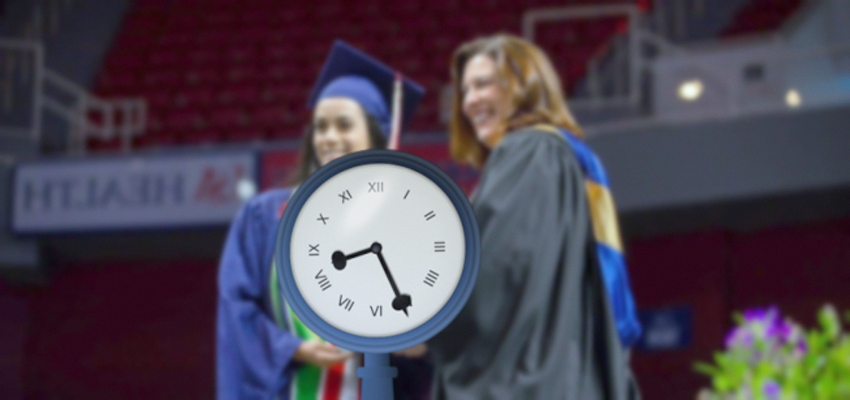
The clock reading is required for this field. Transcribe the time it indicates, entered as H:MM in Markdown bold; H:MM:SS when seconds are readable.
**8:26**
